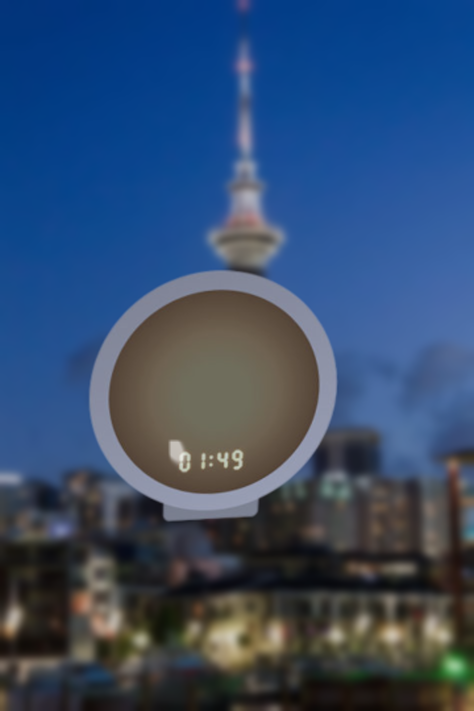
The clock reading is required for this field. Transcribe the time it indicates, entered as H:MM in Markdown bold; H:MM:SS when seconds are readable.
**1:49**
